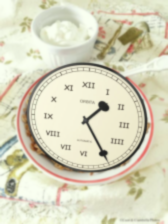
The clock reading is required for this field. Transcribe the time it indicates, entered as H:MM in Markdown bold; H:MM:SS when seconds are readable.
**1:25**
